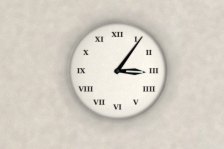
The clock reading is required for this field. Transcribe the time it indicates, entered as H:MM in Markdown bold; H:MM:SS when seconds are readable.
**3:06**
